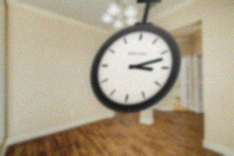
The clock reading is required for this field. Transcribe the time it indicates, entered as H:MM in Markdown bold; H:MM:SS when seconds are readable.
**3:12**
